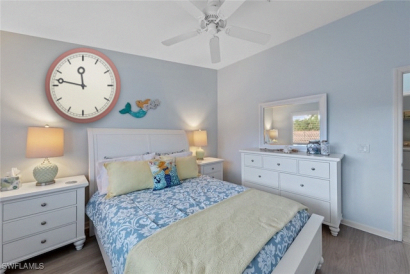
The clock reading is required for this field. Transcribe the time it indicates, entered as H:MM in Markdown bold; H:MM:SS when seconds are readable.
**11:47**
